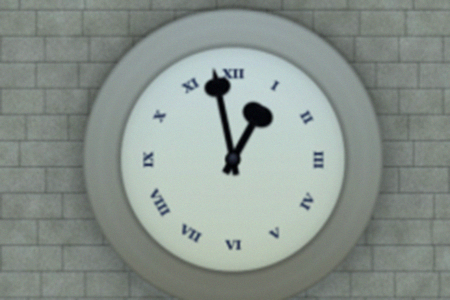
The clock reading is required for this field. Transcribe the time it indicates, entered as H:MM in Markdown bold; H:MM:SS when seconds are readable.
**12:58**
